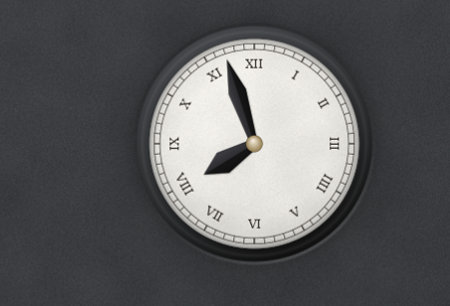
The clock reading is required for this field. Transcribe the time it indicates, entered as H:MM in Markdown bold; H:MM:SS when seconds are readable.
**7:57**
